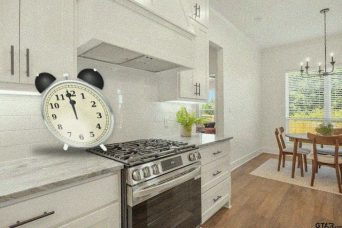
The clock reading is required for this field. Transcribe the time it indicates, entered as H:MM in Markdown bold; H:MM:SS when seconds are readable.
**11:59**
